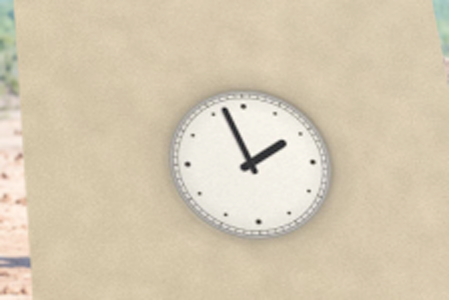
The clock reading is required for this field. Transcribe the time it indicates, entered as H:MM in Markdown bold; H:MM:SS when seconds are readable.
**1:57**
